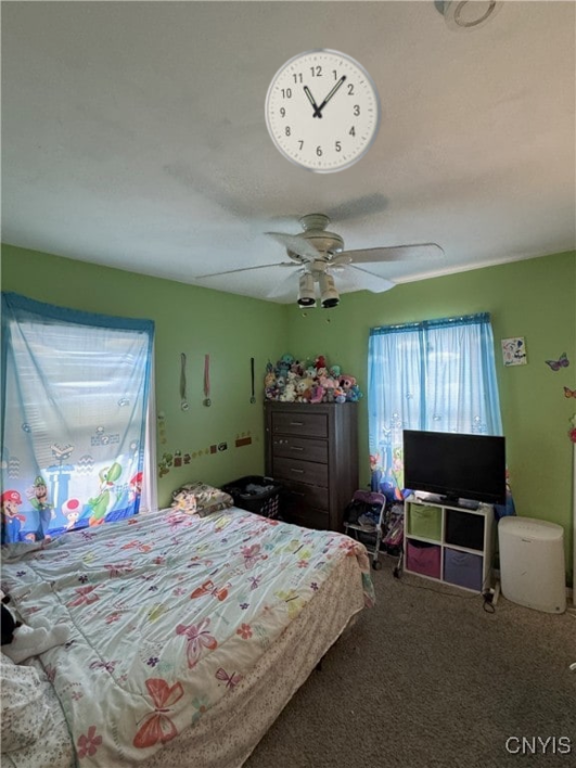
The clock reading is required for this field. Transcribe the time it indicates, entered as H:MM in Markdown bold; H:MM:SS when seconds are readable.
**11:07**
